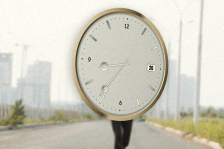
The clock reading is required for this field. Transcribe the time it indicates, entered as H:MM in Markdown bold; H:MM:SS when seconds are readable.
**8:36**
